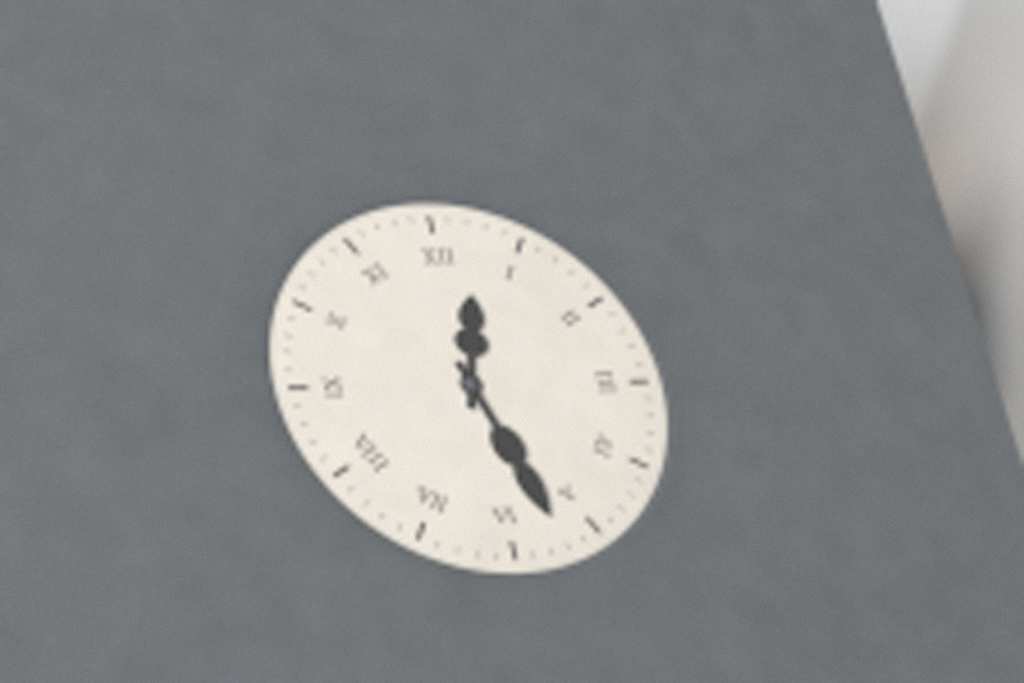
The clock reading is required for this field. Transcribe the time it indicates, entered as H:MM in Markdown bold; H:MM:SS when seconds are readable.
**12:27**
